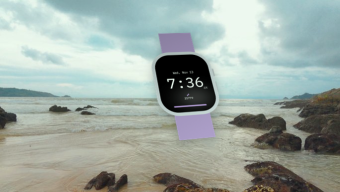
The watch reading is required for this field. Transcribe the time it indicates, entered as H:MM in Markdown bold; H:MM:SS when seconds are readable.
**7:36**
